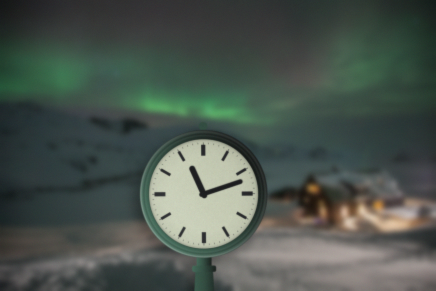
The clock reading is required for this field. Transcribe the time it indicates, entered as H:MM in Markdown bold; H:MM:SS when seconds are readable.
**11:12**
